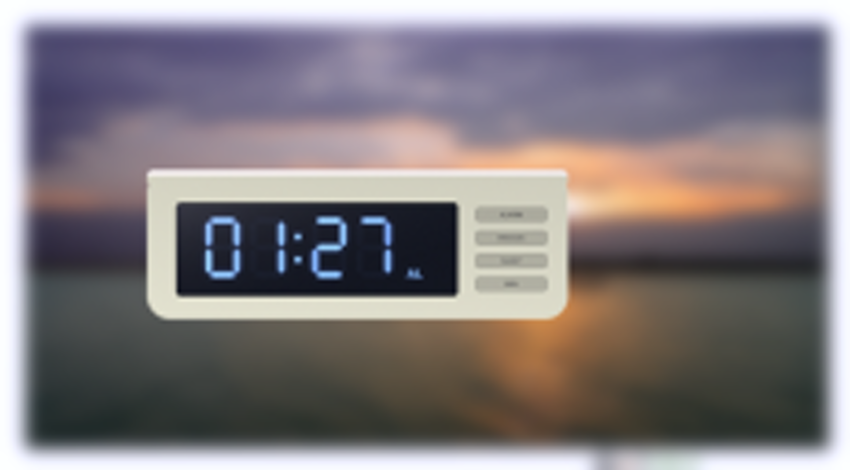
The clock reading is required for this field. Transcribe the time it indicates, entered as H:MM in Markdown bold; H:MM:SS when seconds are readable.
**1:27**
